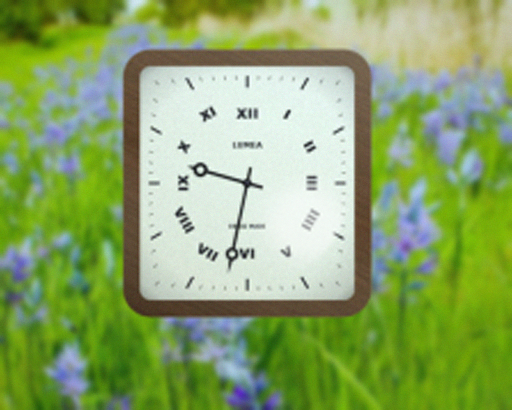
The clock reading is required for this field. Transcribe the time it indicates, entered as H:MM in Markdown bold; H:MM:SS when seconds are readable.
**9:32**
